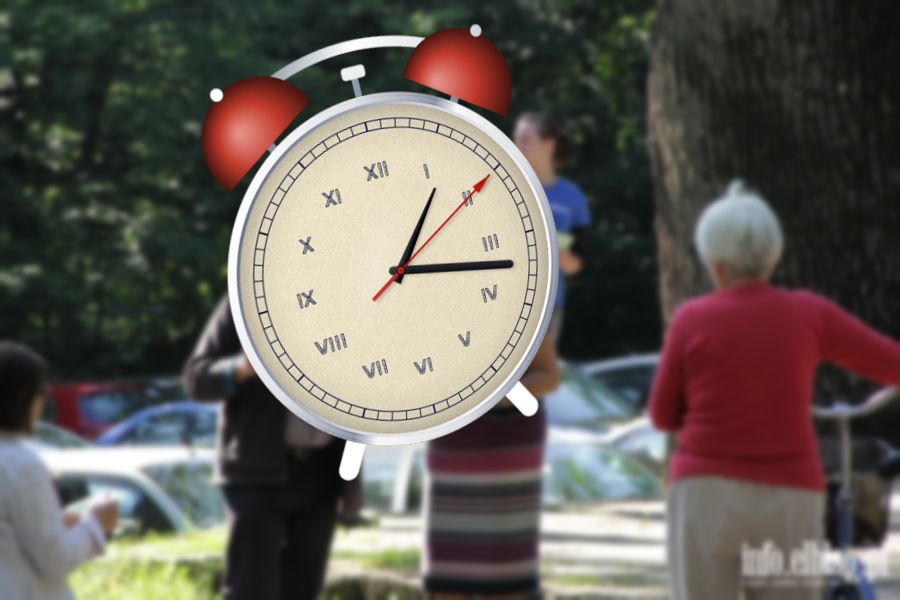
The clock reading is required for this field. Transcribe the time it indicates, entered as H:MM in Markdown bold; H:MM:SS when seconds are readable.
**1:17:10**
